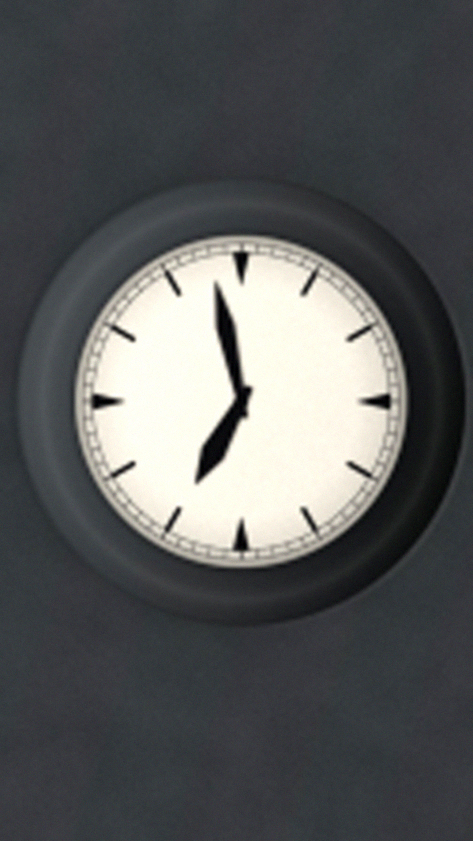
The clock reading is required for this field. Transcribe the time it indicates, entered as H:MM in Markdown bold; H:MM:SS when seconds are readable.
**6:58**
